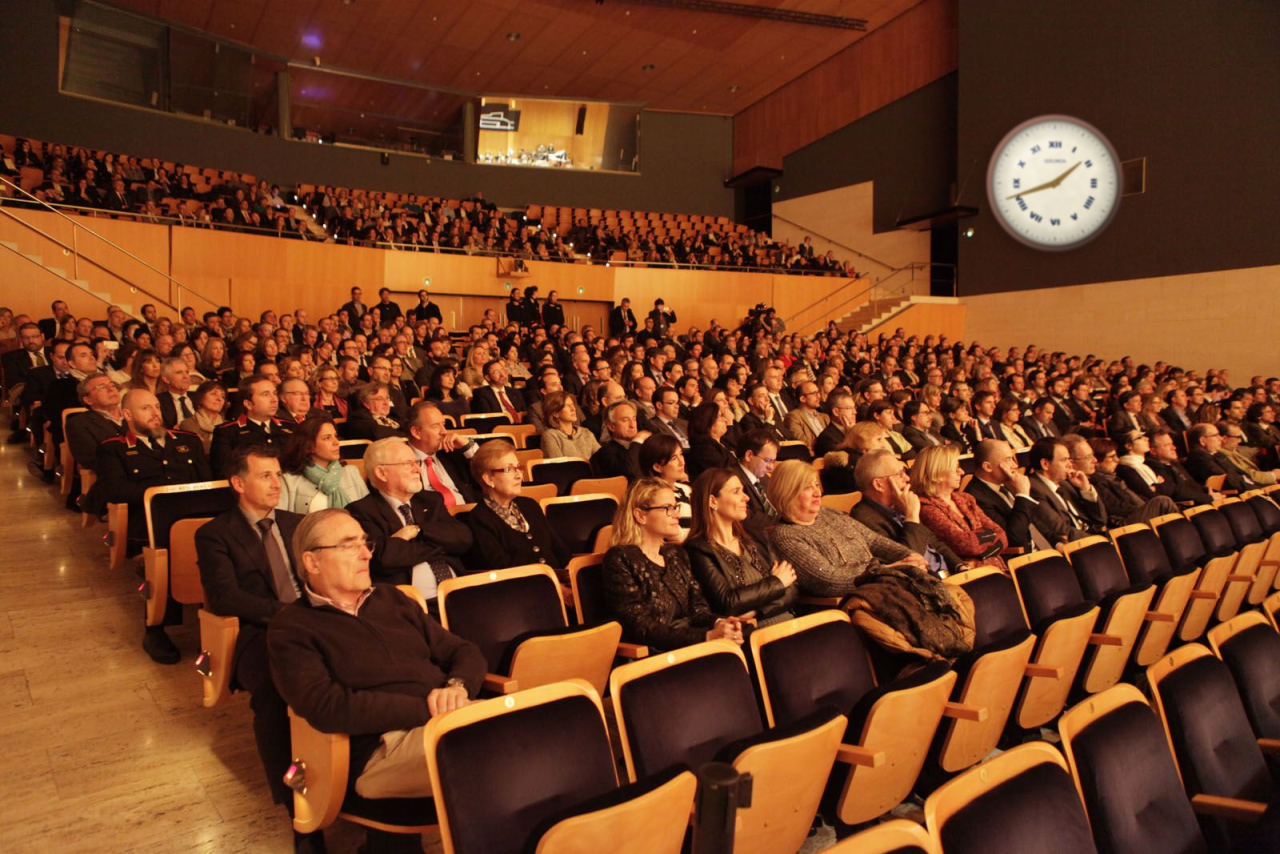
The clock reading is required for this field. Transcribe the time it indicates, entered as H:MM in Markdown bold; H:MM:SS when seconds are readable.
**1:42**
